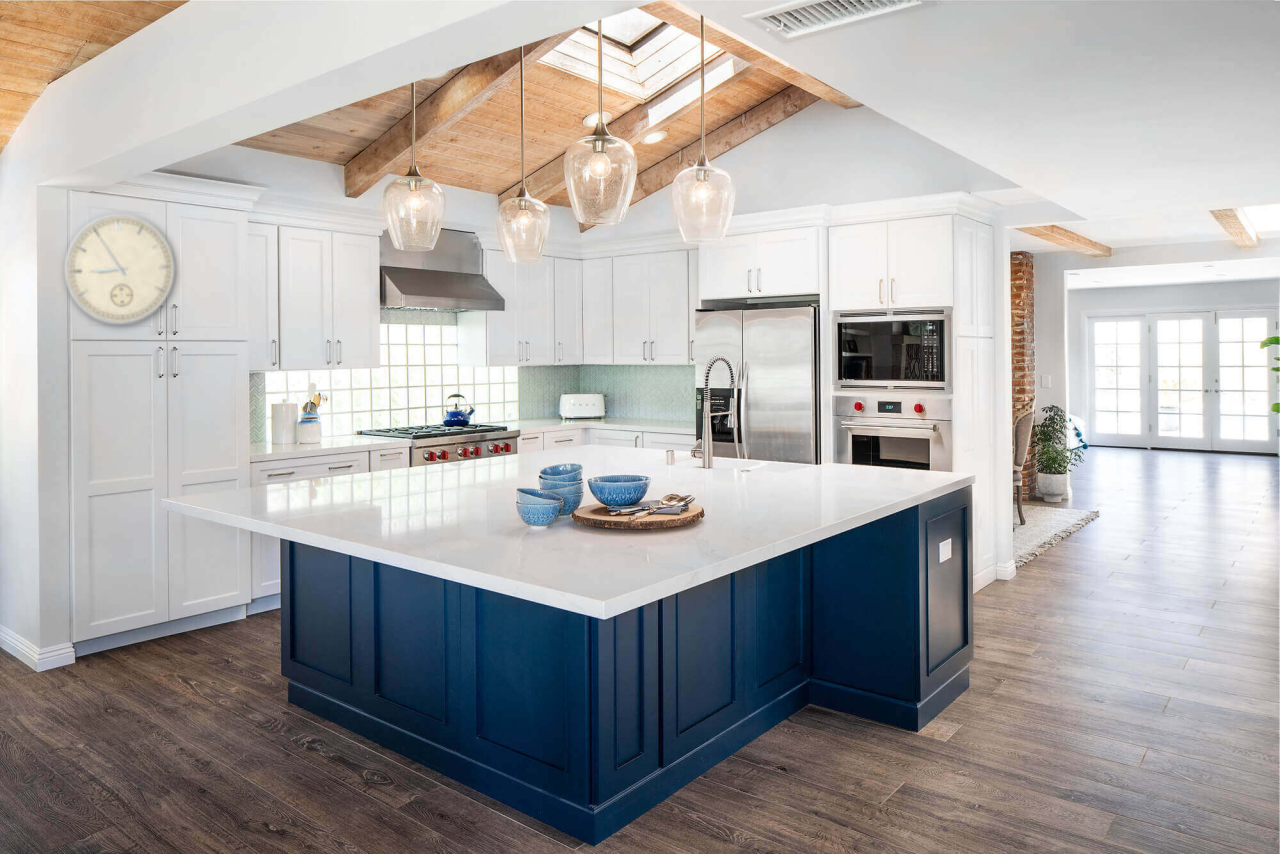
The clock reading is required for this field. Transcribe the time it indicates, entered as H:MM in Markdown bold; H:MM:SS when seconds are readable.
**8:55**
